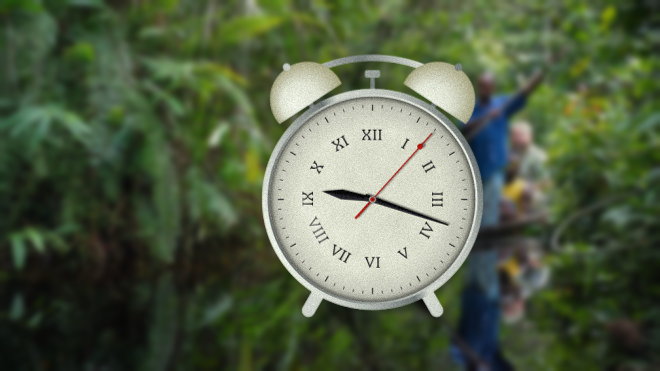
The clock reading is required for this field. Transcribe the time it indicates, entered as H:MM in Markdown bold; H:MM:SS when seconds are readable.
**9:18:07**
